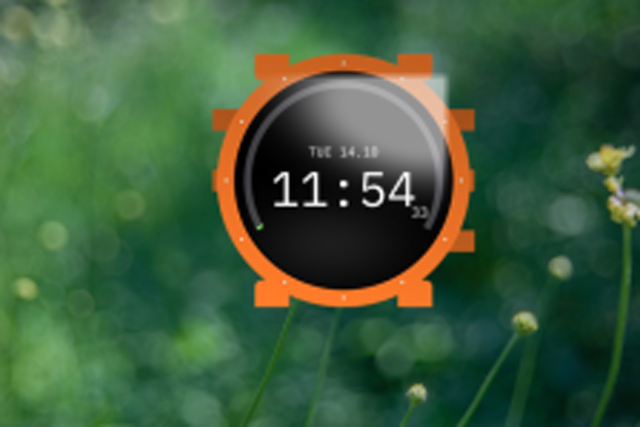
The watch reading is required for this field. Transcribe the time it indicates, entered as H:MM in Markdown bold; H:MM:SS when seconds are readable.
**11:54**
